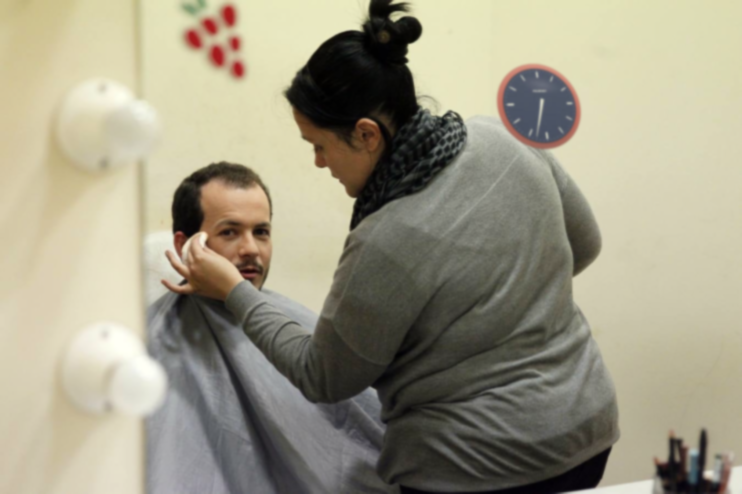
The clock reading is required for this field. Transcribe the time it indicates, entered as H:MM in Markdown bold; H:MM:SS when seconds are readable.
**6:33**
